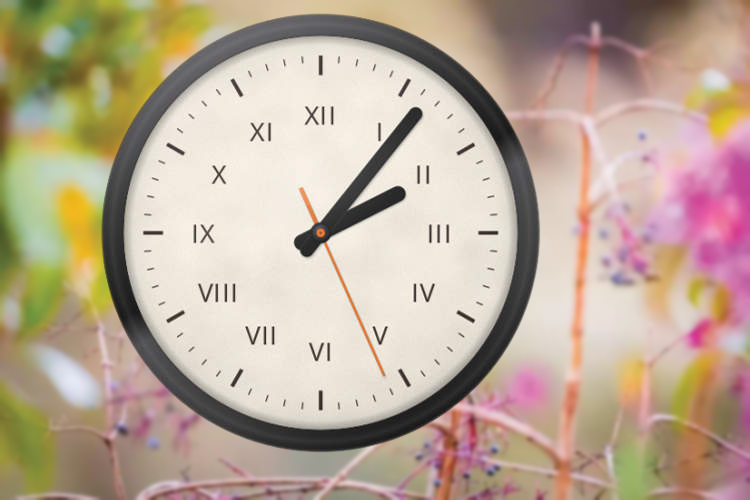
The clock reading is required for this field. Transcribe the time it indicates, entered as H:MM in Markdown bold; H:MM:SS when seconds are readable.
**2:06:26**
